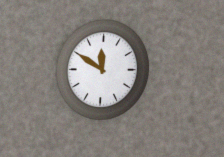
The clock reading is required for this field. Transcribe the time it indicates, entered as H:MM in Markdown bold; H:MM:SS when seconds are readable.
**11:50**
